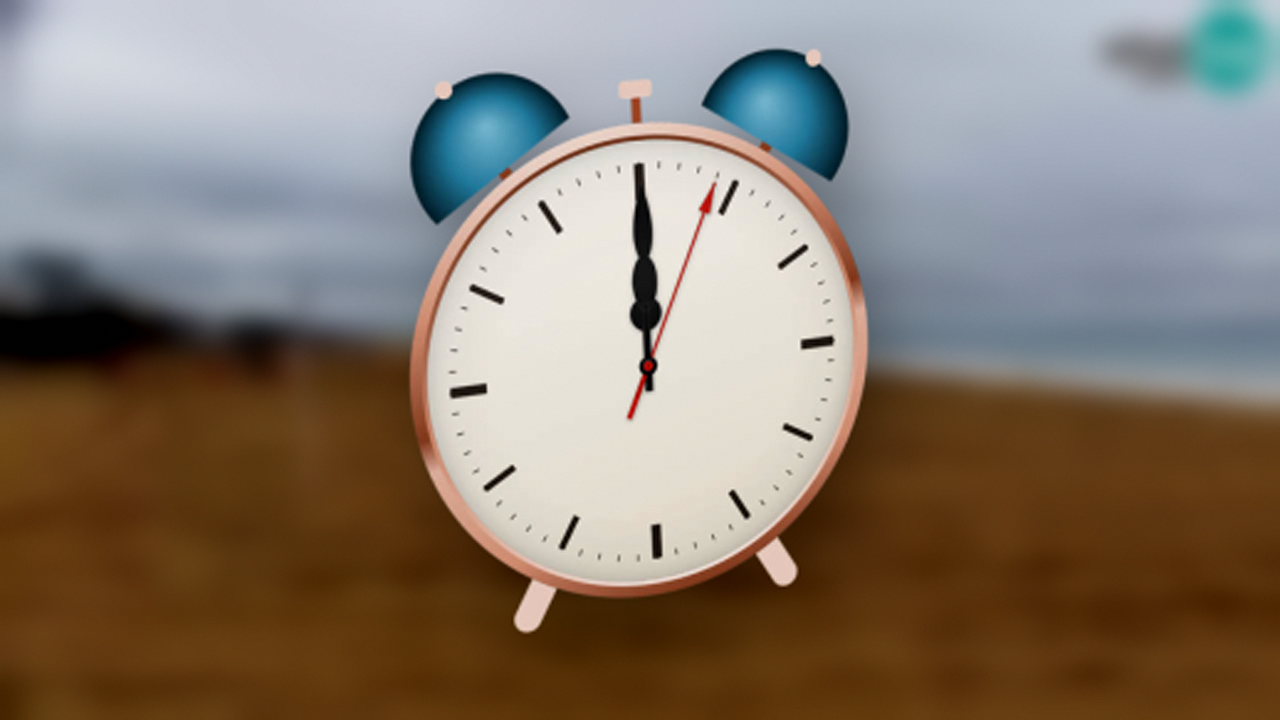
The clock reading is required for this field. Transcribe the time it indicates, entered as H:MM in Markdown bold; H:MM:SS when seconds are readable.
**12:00:04**
